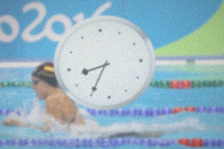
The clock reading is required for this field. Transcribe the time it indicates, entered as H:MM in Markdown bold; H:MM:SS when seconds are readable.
**8:35**
